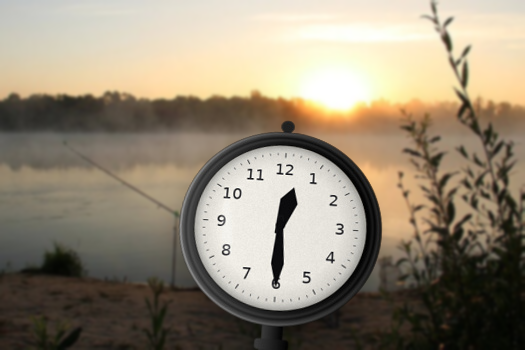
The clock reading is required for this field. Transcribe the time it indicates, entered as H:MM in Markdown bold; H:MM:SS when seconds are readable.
**12:30**
